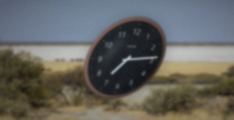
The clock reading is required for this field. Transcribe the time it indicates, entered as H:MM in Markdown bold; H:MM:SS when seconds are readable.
**7:14**
